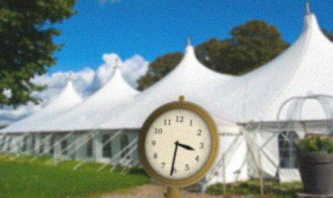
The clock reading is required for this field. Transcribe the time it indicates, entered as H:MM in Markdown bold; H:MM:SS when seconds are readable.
**3:31**
